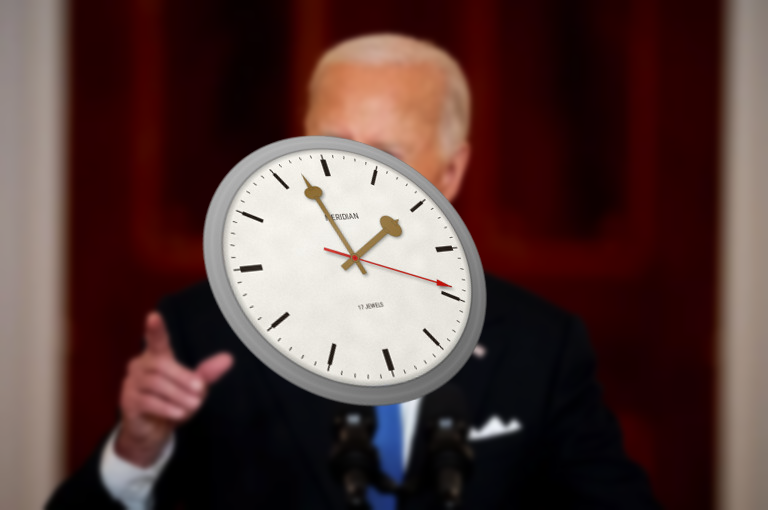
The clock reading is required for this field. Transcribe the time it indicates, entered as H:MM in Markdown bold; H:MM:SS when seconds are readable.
**1:57:19**
